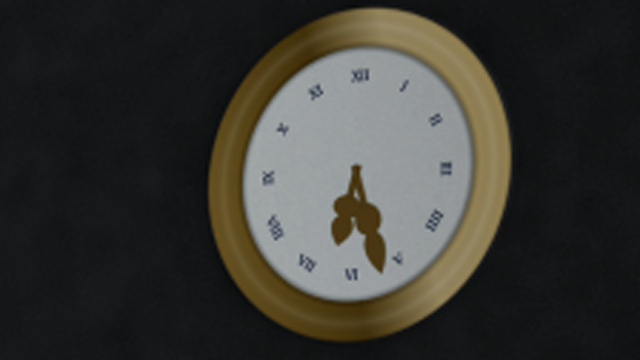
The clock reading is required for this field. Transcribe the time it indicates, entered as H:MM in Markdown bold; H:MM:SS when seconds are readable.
**6:27**
